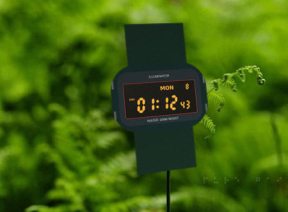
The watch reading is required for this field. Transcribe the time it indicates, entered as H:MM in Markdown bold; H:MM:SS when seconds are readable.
**1:12:43**
